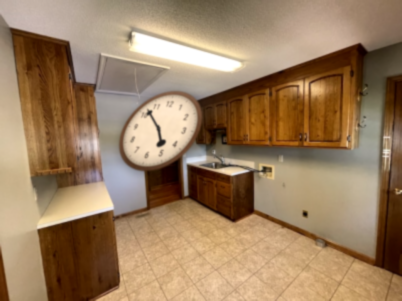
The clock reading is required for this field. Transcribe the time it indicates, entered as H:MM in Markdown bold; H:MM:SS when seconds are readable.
**4:52**
